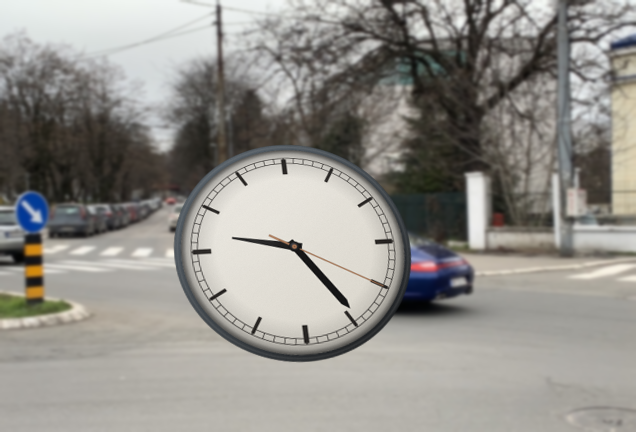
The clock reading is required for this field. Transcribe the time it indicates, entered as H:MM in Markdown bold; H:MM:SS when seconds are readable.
**9:24:20**
